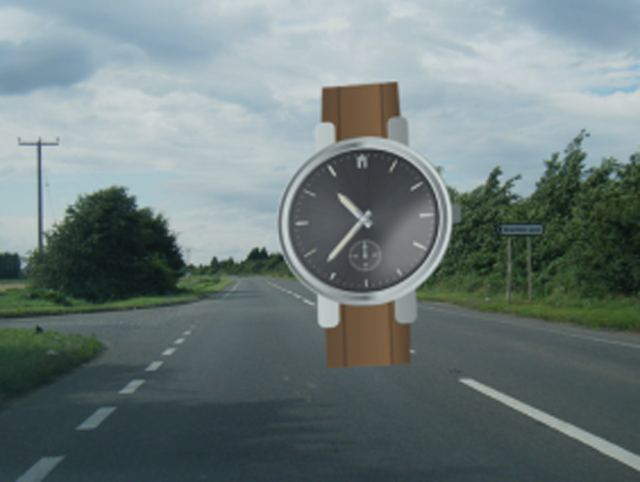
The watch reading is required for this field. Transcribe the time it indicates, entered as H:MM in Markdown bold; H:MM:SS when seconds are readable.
**10:37**
